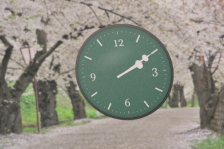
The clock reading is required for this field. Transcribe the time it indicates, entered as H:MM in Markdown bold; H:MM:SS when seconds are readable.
**2:10**
